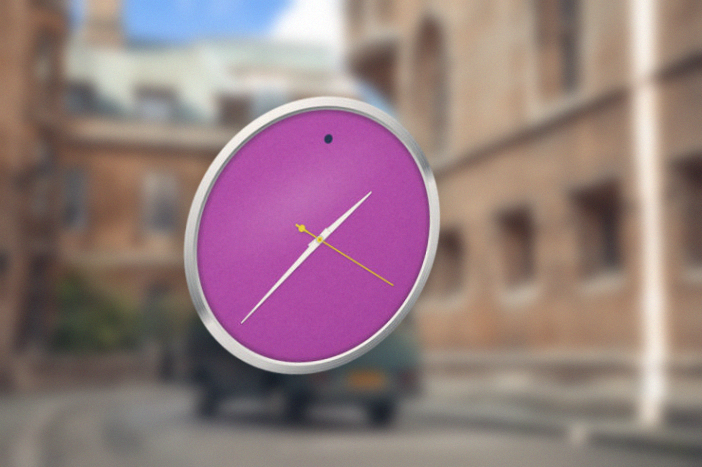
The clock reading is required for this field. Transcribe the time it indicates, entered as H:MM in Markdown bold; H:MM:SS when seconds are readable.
**1:37:20**
